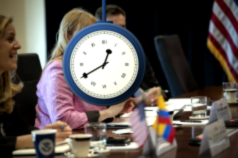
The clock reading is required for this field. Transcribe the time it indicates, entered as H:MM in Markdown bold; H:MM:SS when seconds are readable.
**12:40**
